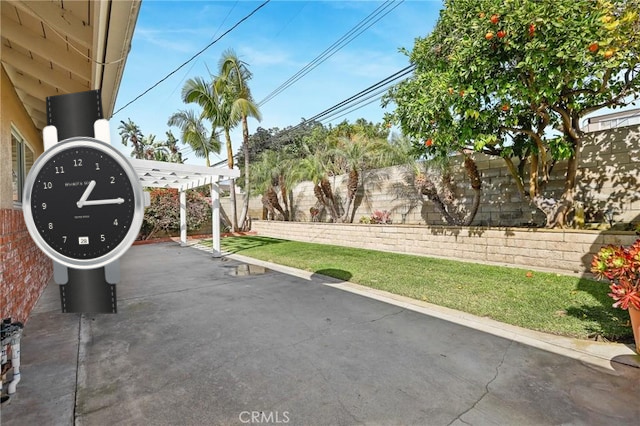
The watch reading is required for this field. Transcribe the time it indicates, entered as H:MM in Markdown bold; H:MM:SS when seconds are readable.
**1:15**
